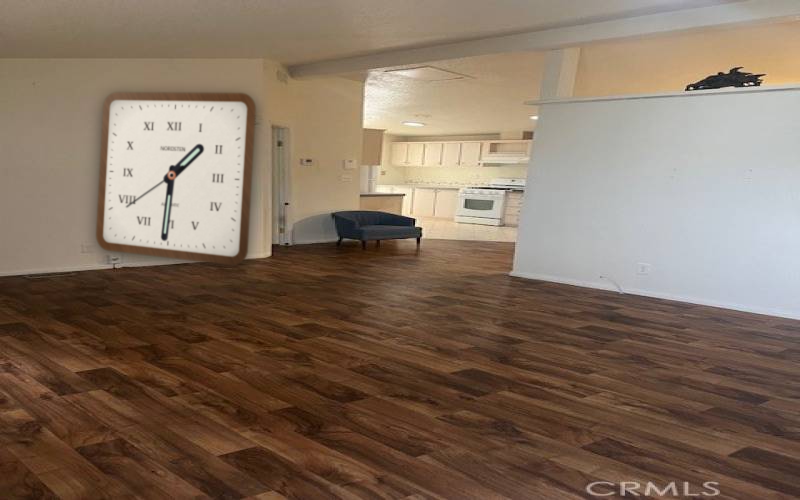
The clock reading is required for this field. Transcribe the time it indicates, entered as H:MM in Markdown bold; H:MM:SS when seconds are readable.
**1:30:39**
